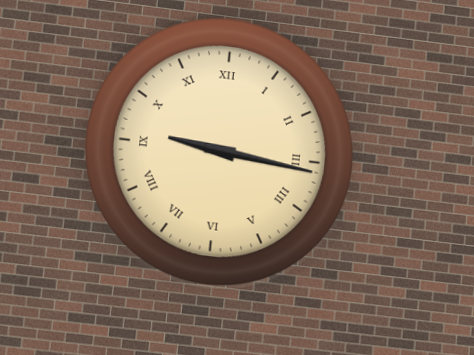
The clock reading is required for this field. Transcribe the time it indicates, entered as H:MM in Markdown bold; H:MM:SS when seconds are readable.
**9:16**
